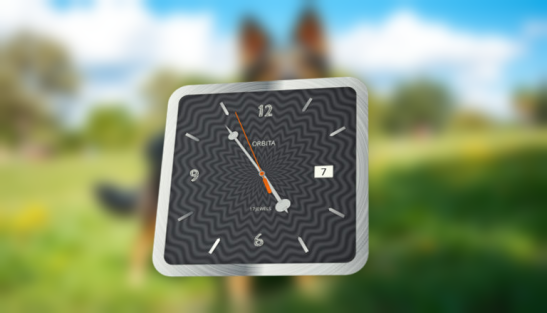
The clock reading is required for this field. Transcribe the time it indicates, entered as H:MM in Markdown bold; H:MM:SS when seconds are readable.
**4:53:56**
